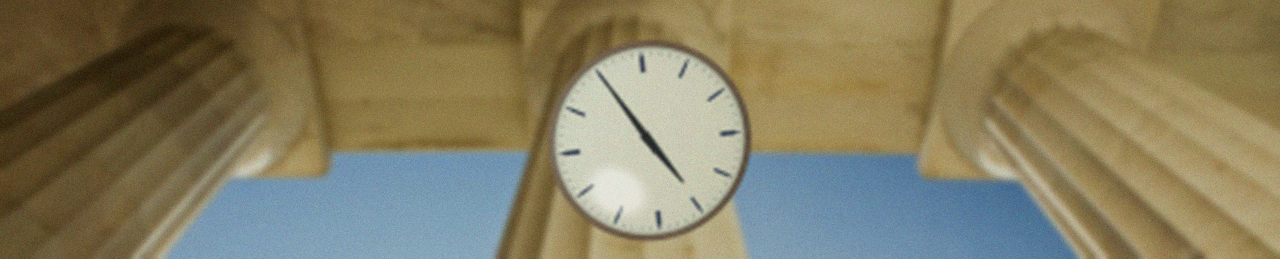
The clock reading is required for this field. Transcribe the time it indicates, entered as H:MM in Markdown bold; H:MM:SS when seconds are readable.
**4:55**
